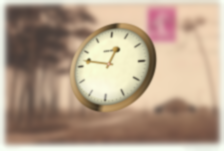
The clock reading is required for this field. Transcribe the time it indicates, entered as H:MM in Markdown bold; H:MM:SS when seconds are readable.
**12:47**
